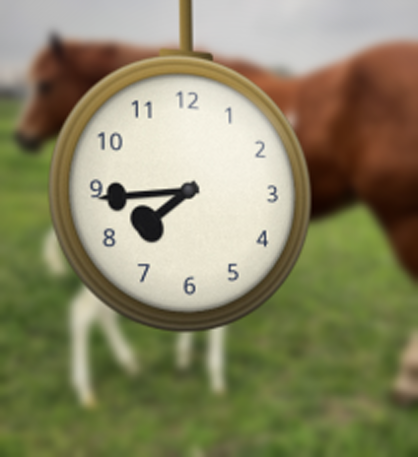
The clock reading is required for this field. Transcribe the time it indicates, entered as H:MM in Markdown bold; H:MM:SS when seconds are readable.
**7:44**
